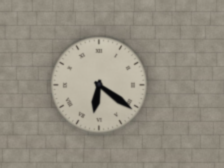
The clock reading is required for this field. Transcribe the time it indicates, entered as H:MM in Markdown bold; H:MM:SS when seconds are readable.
**6:21**
